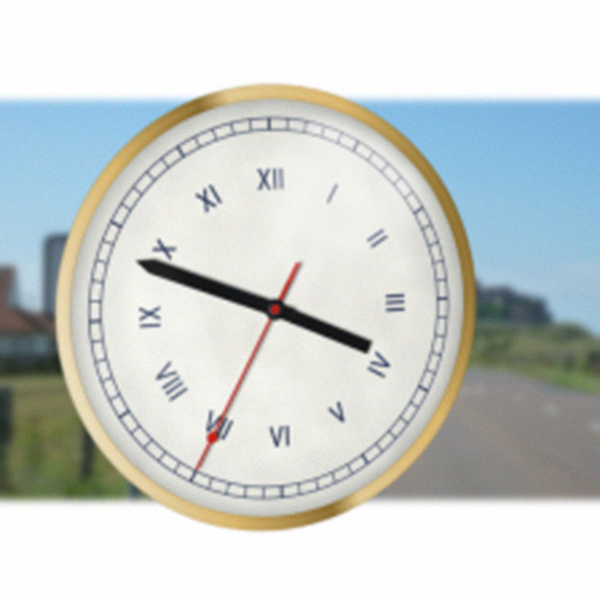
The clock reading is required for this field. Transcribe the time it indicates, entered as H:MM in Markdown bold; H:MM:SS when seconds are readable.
**3:48:35**
